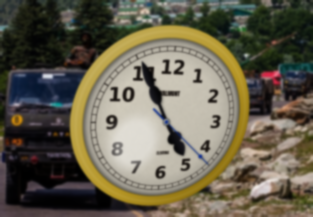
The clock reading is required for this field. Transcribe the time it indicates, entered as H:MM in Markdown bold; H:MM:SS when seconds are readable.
**4:55:22**
